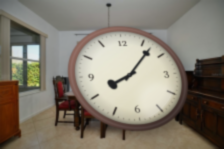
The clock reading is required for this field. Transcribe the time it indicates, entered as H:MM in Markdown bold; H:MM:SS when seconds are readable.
**8:07**
